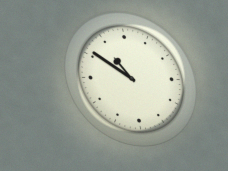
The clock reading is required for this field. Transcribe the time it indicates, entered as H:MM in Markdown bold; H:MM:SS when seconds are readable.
**10:51**
